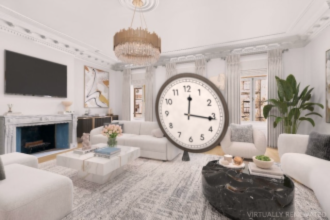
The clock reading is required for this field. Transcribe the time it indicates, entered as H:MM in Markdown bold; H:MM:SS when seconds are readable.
**12:16**
